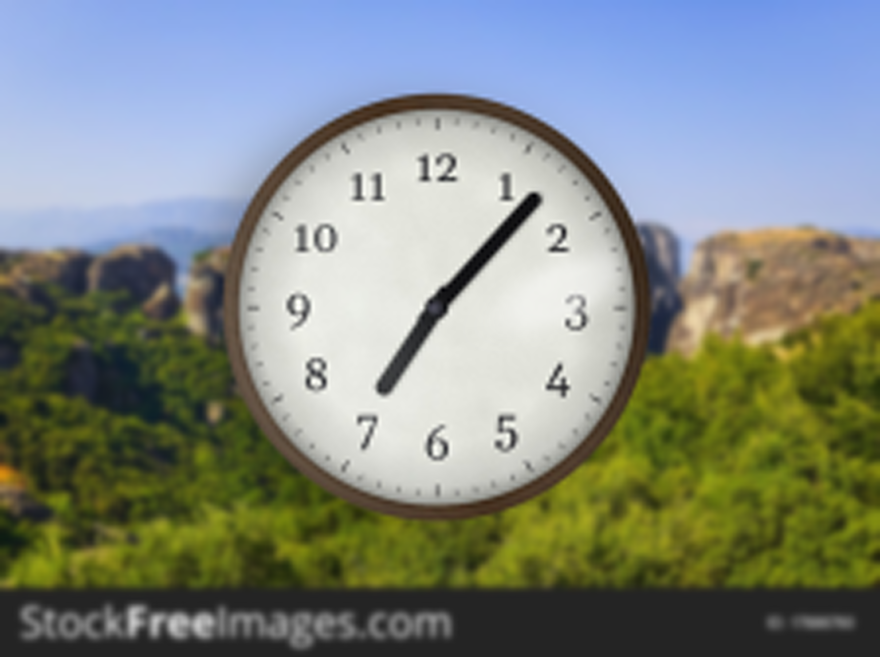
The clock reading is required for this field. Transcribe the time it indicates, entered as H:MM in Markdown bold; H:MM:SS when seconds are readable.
**7:07**
